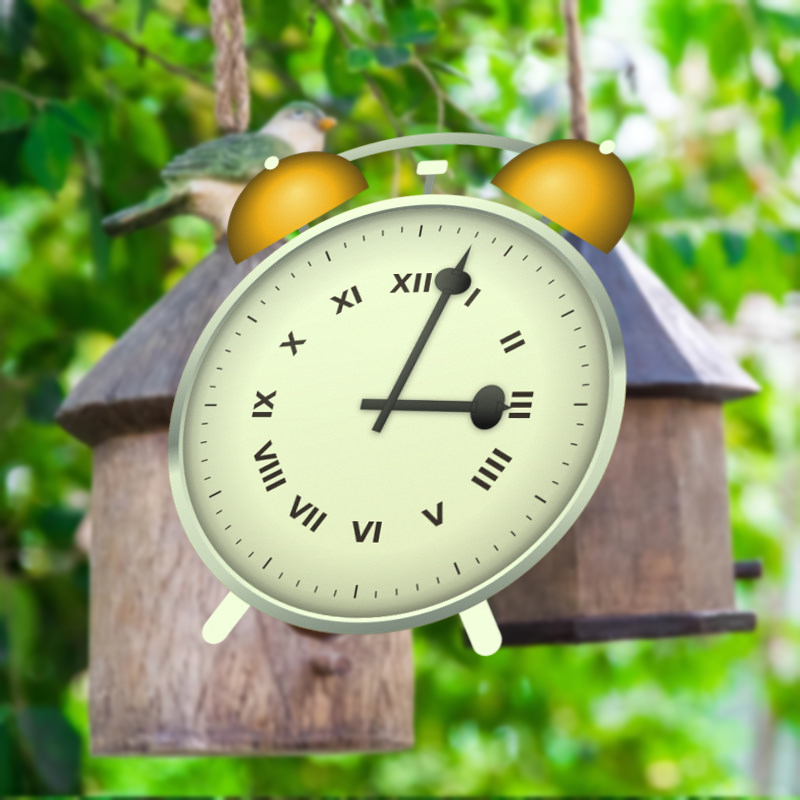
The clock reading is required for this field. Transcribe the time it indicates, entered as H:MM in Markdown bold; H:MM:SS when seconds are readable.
**3:03**
